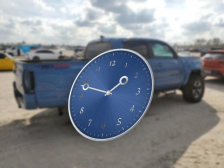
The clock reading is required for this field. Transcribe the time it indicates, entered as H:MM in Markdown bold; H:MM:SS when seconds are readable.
**1:48**
